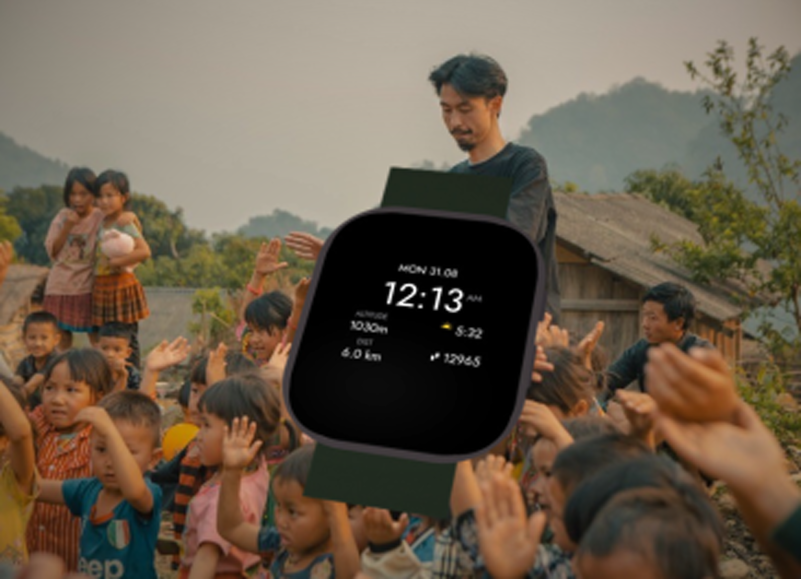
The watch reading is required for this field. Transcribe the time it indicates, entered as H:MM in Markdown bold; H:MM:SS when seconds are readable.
**12:13**
